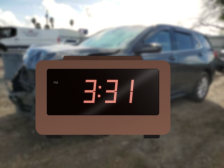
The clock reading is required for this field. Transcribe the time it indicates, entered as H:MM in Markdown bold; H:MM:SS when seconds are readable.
**3:31**
